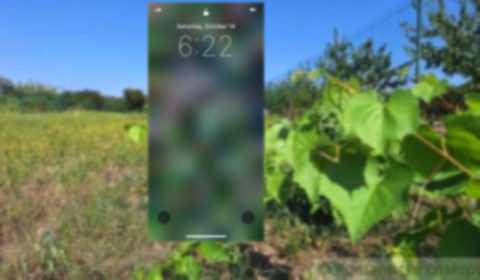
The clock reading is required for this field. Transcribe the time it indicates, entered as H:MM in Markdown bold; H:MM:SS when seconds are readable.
**6:22**
